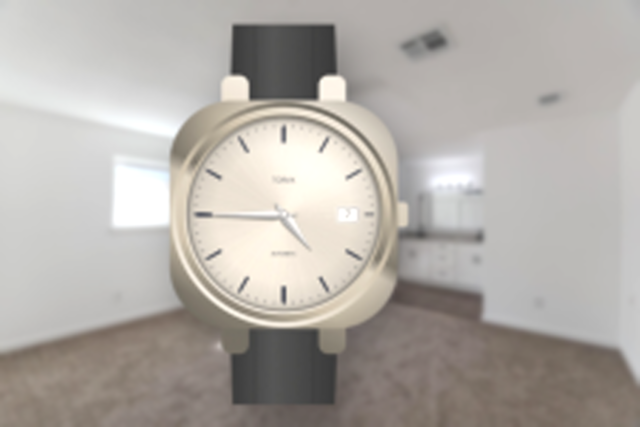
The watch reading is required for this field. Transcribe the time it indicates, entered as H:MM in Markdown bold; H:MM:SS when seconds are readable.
**4:45**
